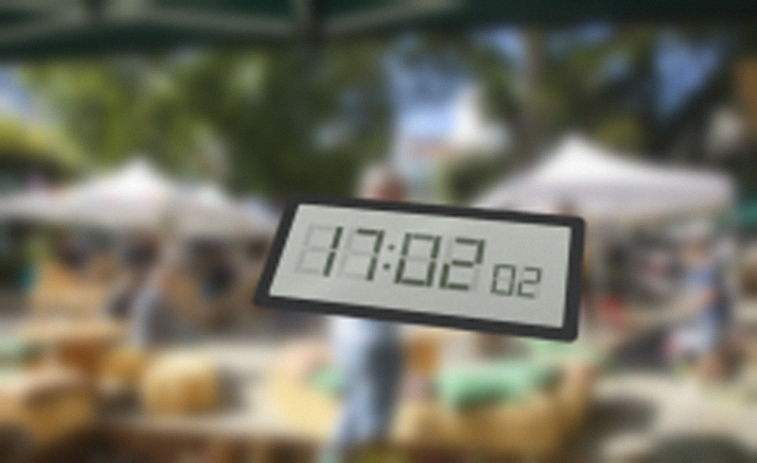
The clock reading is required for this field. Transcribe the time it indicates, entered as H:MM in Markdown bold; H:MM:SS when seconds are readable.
**17:02:02**
